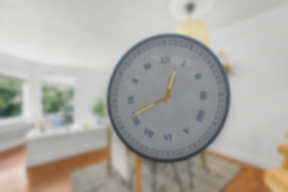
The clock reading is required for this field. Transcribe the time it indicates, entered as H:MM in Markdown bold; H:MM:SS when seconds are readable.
**12:41**
